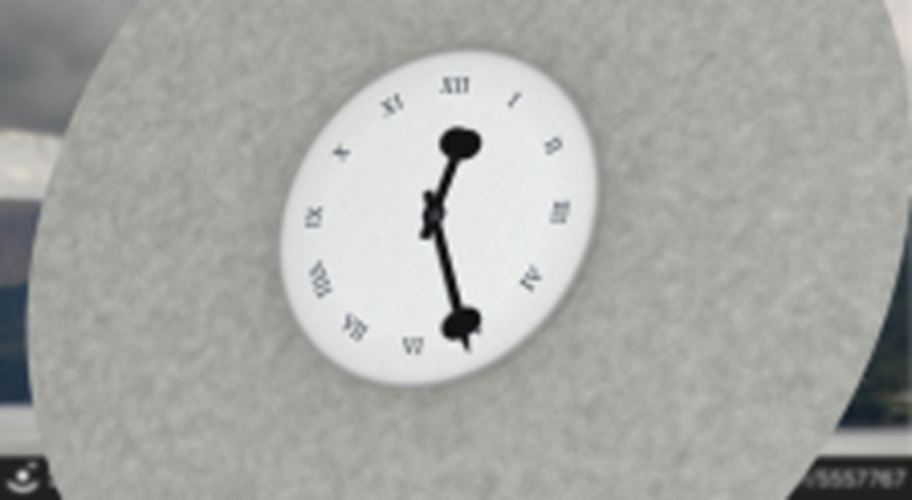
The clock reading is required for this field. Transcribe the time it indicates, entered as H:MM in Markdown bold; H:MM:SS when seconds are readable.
**12:26**
